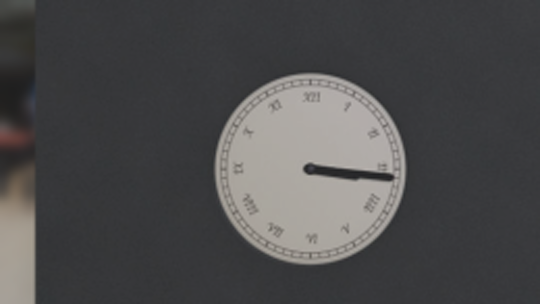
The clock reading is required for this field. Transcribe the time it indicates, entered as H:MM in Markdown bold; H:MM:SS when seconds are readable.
**3:16**
